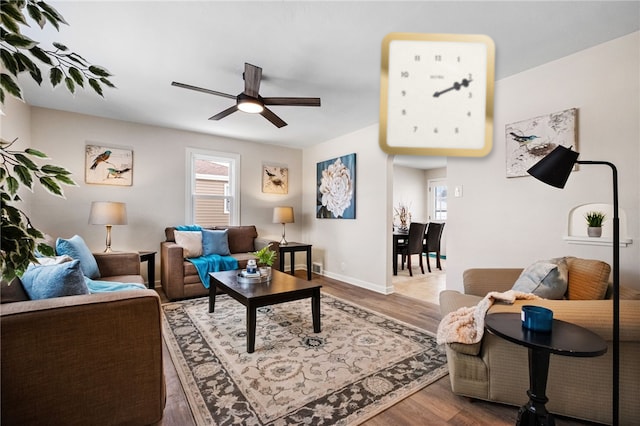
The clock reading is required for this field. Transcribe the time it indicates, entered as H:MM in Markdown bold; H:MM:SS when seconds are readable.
**2:11**
